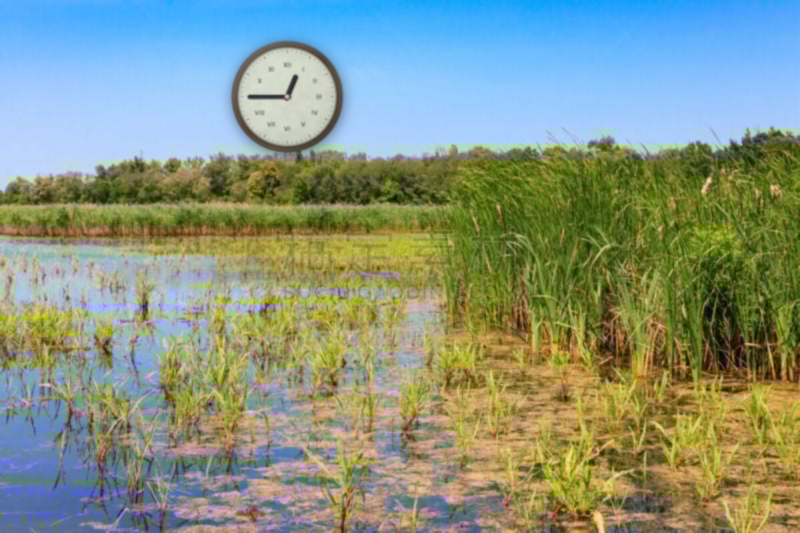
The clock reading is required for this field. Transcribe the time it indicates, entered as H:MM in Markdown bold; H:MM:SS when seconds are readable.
**12:45**
